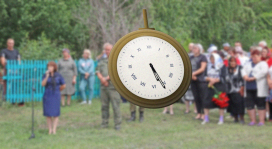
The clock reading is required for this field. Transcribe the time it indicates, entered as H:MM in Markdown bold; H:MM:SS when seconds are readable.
**5:26**
